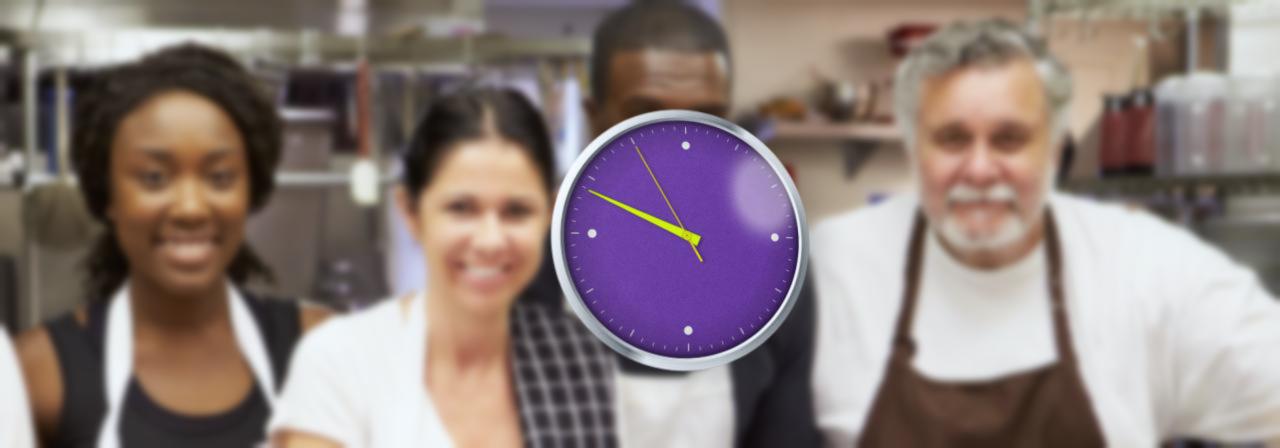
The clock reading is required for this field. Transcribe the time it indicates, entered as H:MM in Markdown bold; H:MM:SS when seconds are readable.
**9:48:55**
